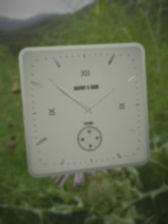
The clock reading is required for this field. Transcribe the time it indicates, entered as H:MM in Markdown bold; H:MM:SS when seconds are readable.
**1:52**
